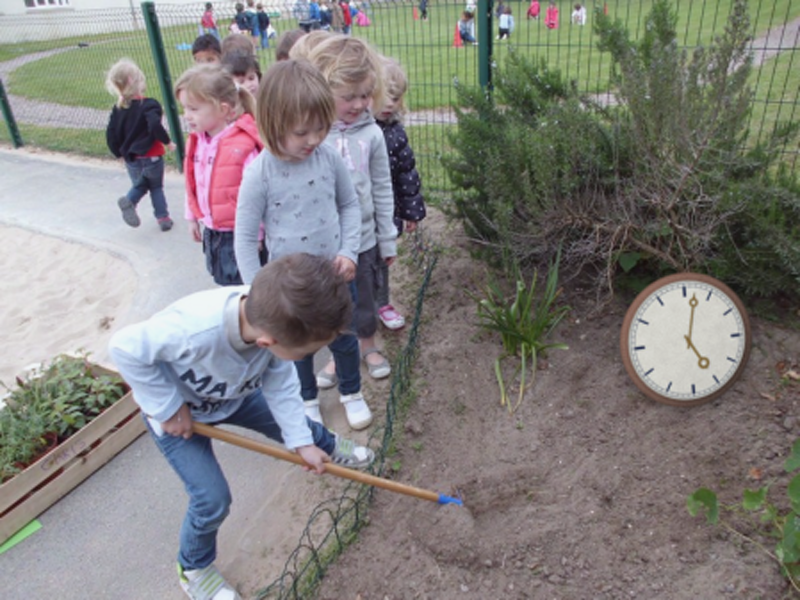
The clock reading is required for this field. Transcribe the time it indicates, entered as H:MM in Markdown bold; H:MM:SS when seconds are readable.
**5:02**
